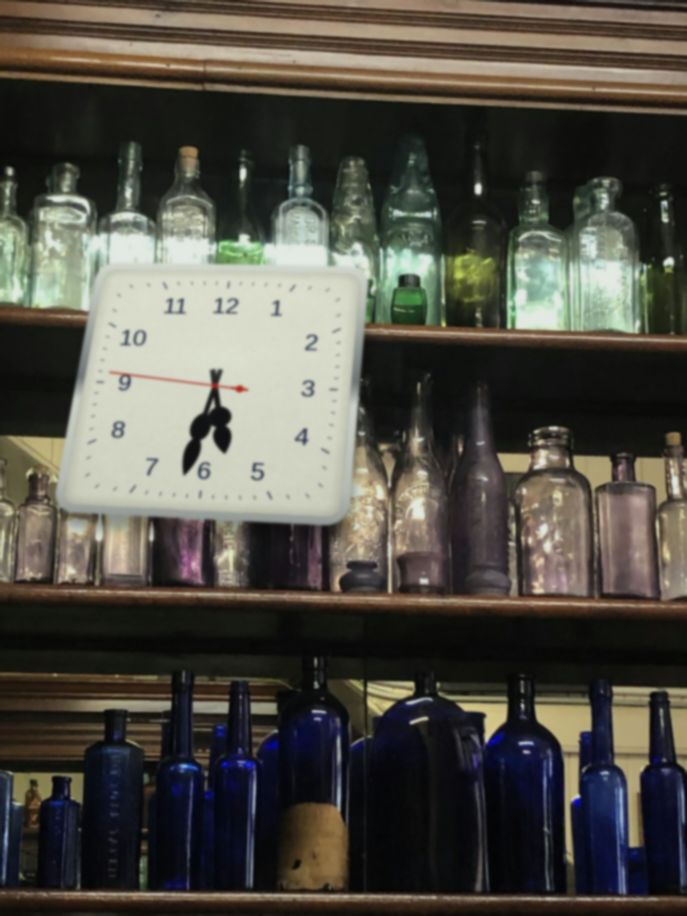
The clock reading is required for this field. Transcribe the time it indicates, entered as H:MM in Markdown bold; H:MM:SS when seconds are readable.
**5:31:46**
